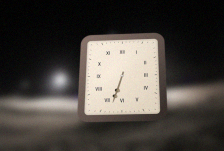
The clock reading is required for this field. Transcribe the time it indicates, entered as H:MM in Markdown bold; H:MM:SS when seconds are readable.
**6:33**
